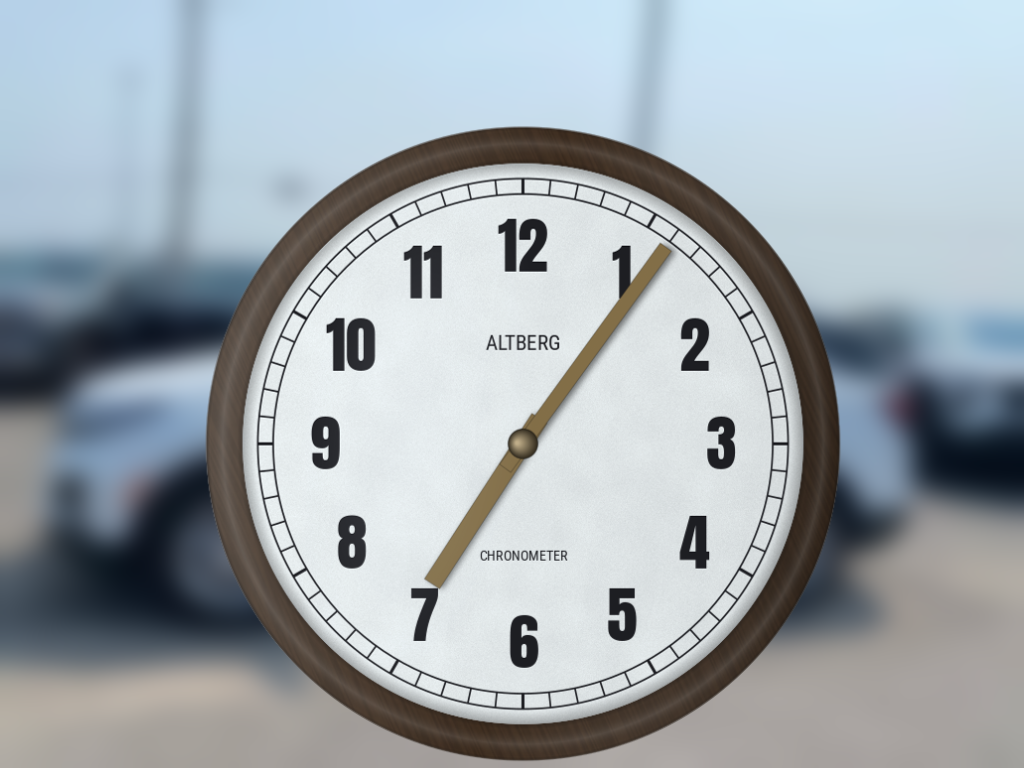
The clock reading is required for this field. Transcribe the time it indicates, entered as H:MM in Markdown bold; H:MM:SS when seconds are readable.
**7:06**
